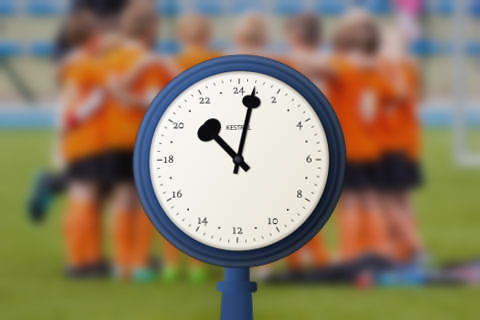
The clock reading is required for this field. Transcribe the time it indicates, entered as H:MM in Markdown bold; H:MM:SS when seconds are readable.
**21:02**
